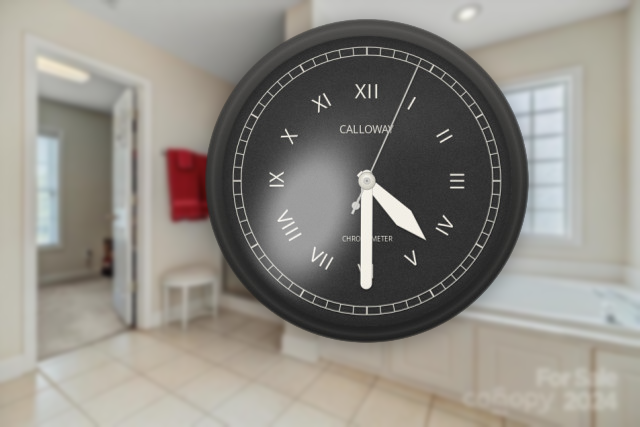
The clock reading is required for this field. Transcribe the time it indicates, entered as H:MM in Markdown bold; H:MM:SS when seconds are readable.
**4:30:04**
